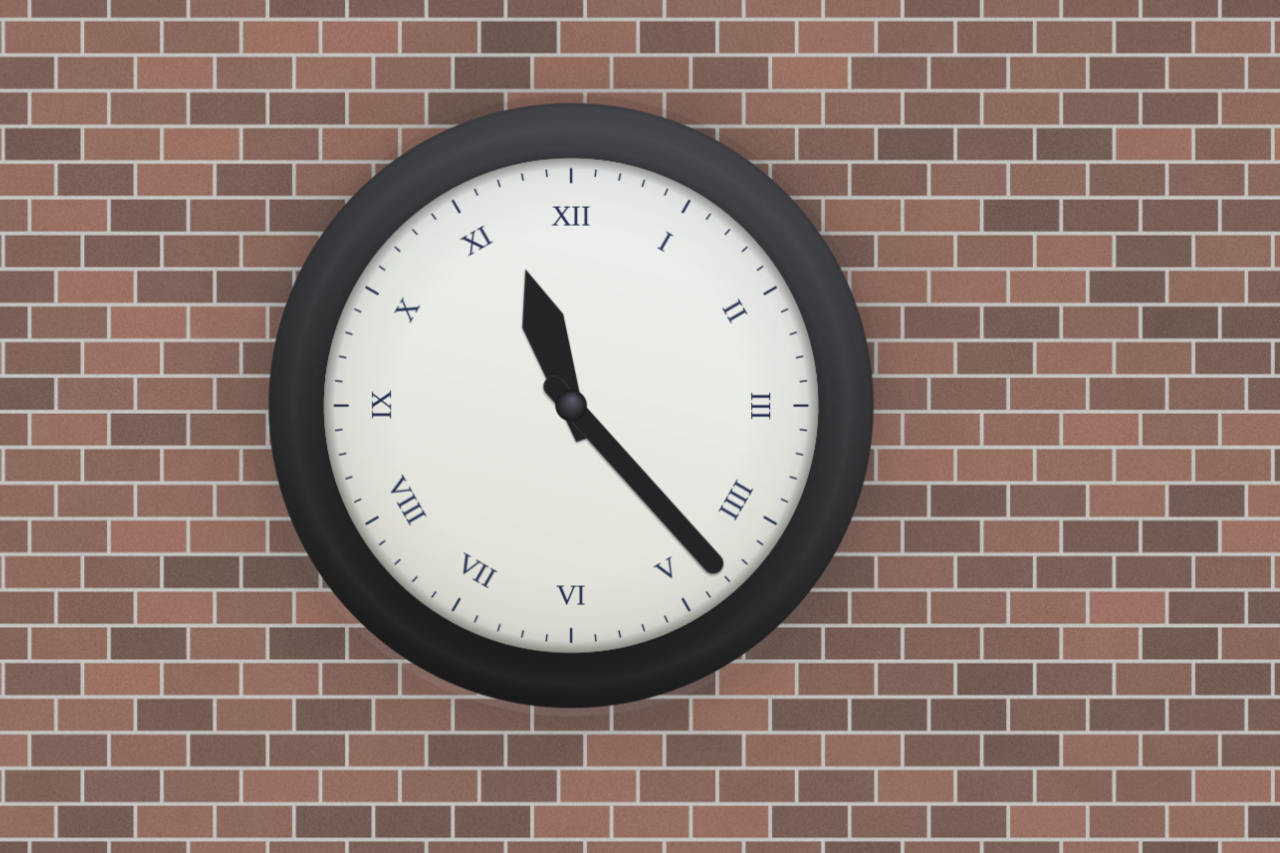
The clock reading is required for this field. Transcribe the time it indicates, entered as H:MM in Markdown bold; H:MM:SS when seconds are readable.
**11:23**
